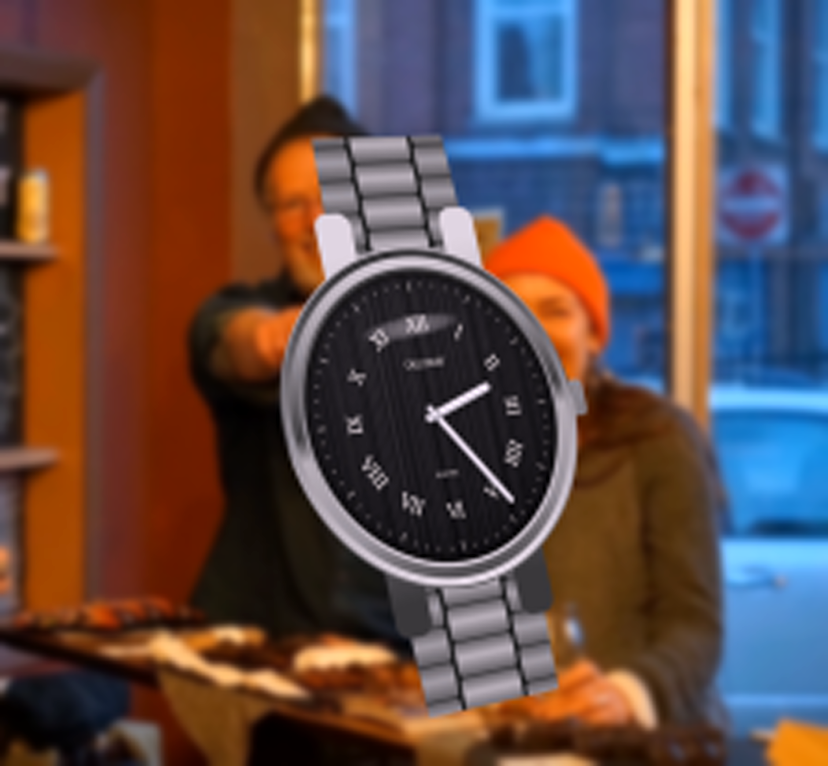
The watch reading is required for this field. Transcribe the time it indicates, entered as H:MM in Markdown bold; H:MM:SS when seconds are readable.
**2:24**
